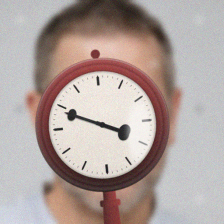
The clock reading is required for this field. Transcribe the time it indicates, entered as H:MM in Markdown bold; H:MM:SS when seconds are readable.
**3:49**
